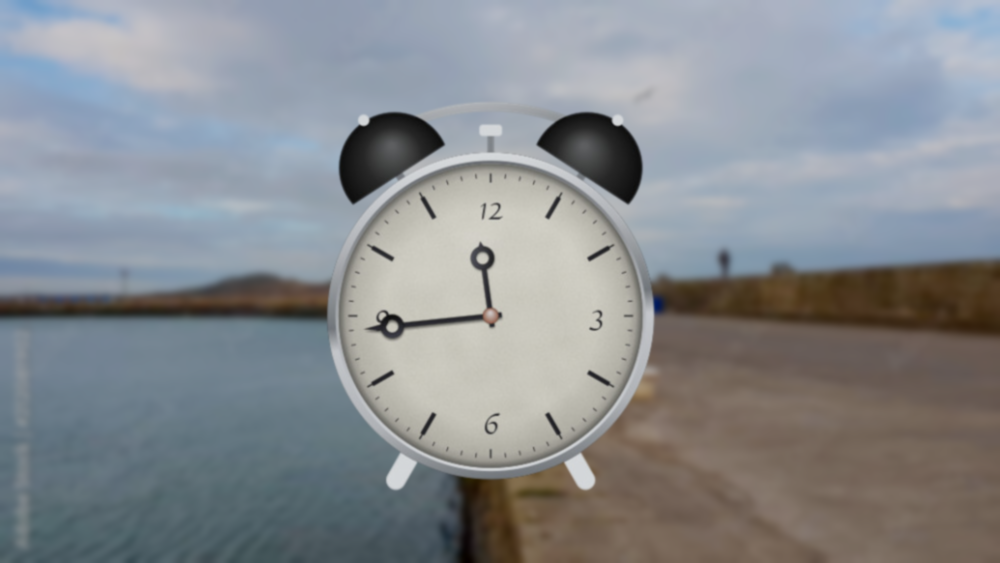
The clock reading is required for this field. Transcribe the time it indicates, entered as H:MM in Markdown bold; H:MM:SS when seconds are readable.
**11:44**
